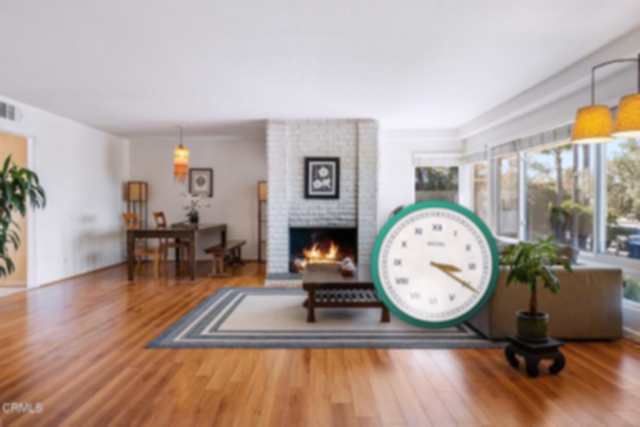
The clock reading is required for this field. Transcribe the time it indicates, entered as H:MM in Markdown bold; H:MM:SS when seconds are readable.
**3:20**
